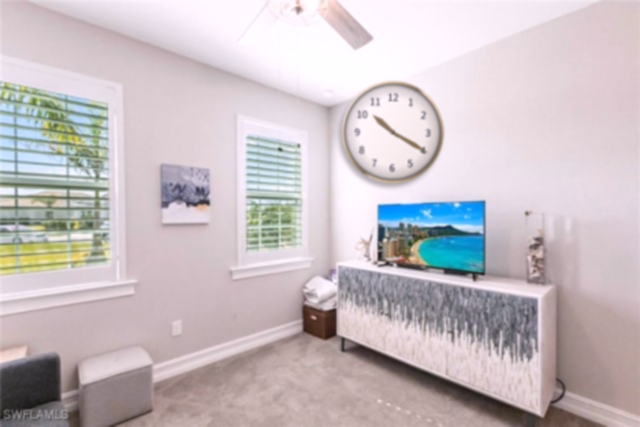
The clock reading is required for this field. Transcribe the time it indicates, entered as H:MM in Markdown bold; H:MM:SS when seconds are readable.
**10:20**
